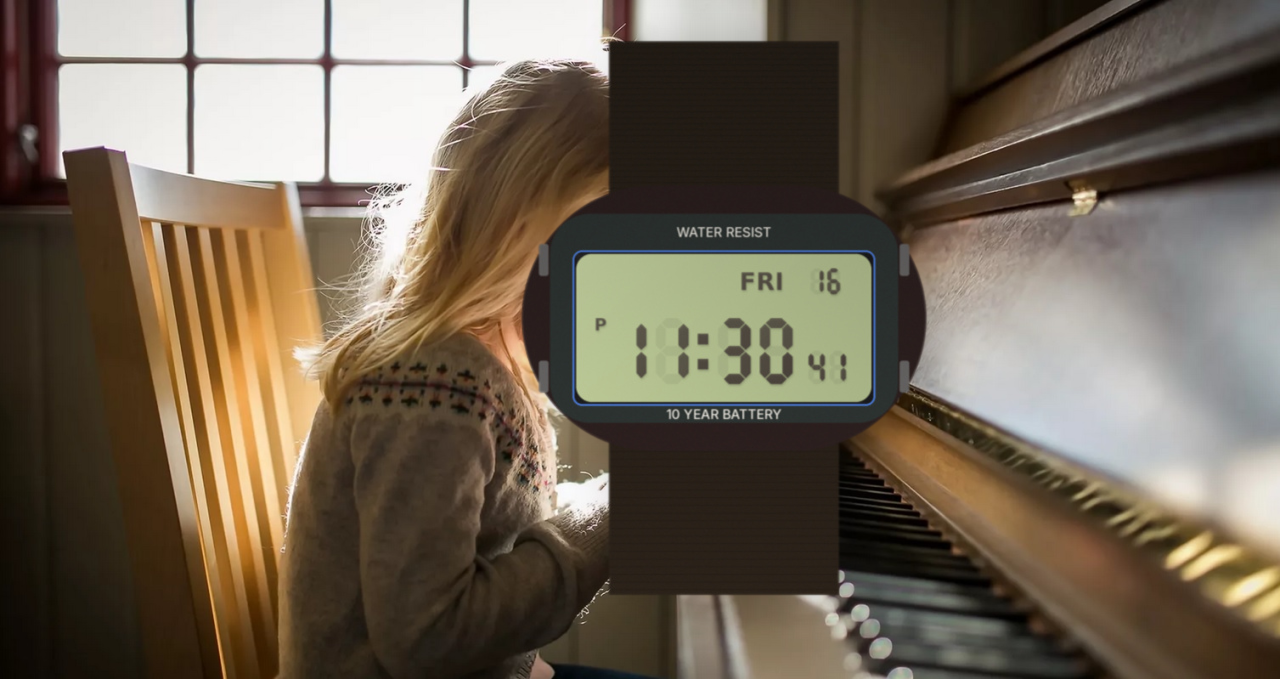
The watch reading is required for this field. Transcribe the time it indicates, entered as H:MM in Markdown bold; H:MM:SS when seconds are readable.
**11:30:41**
